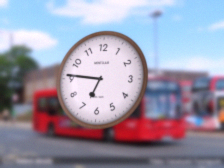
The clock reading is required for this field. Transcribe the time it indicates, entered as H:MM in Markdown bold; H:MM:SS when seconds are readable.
**6:46**
